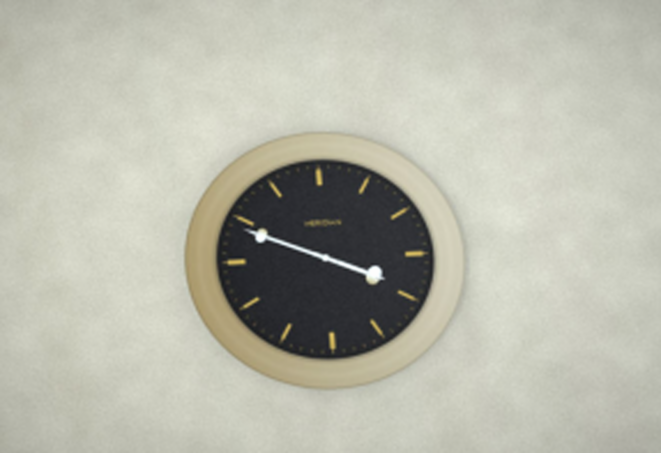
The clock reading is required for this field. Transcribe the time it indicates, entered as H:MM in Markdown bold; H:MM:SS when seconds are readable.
**3:49**
